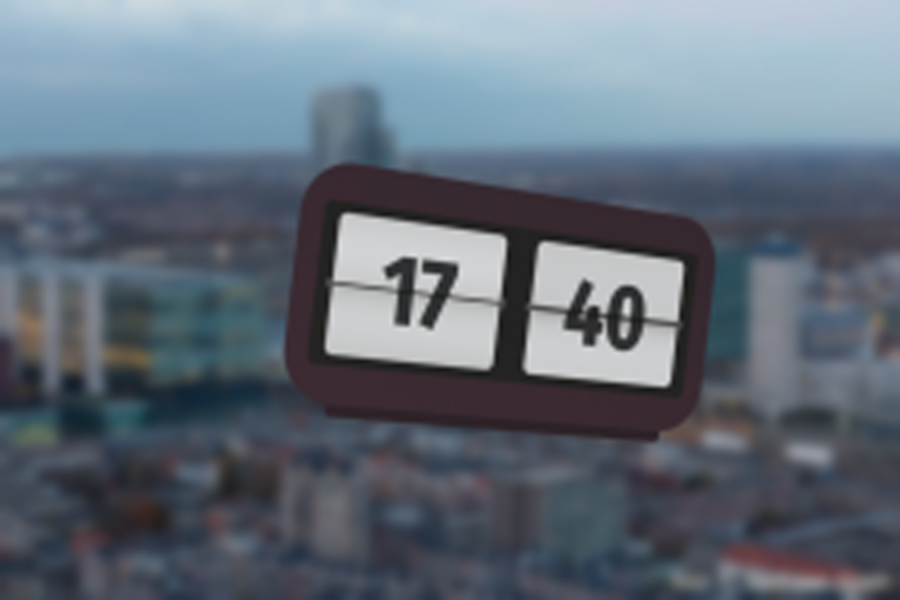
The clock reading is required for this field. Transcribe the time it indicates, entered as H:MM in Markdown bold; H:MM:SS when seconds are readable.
**17:40**
